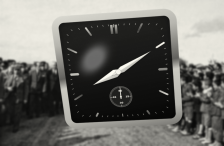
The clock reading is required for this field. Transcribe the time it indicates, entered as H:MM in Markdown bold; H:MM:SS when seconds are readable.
**8:10**
